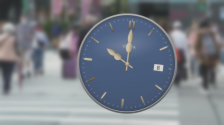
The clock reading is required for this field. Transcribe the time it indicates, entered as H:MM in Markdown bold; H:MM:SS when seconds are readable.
**10:00**
